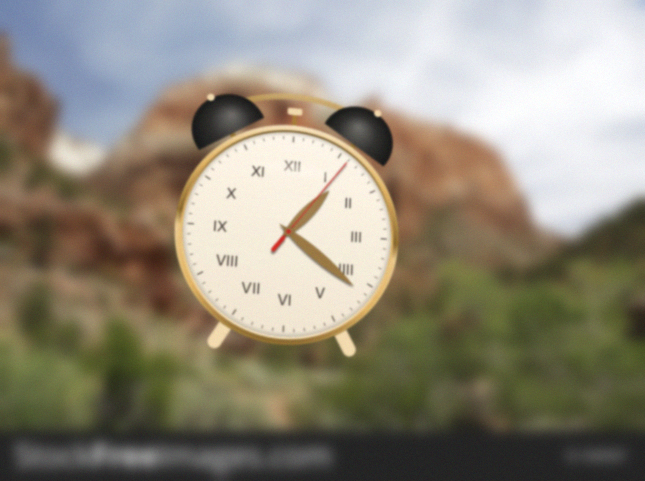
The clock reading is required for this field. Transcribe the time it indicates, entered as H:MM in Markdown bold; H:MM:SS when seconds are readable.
**1:21:06**
